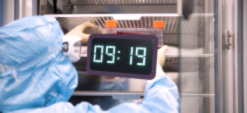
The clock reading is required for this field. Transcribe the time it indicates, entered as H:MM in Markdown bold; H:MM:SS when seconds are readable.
**9:19**
